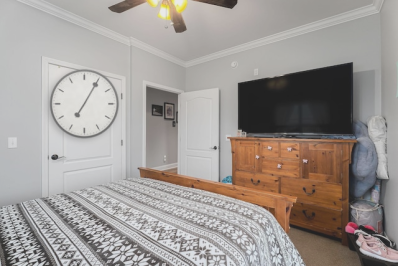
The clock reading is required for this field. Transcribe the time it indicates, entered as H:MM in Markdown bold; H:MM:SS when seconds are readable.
**7:05**
